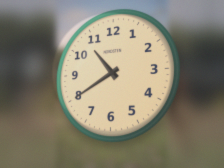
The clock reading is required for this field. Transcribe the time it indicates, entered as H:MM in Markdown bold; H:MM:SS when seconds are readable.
**10:40**
